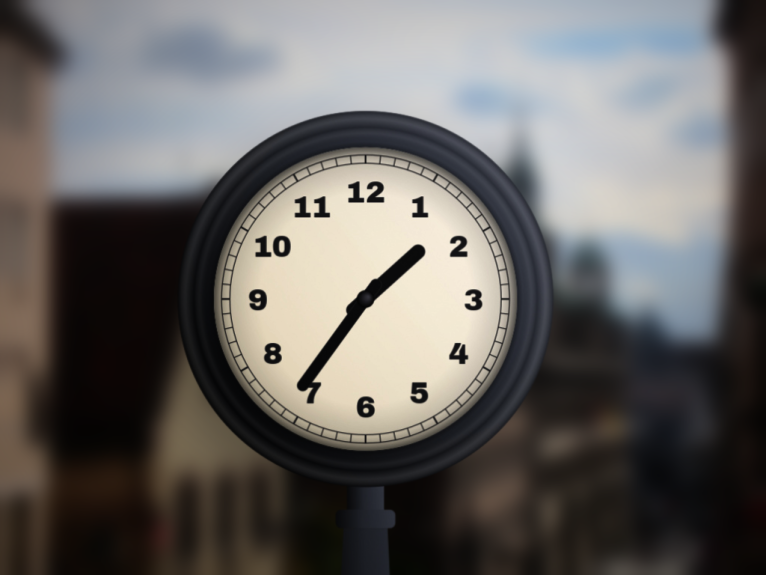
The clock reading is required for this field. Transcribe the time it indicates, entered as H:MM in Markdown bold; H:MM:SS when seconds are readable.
**1:36**
